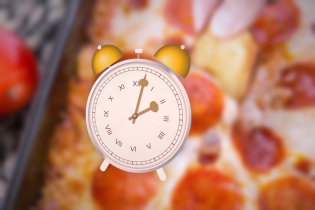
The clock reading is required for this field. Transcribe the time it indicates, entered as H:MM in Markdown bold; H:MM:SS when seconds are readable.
**2:02**
